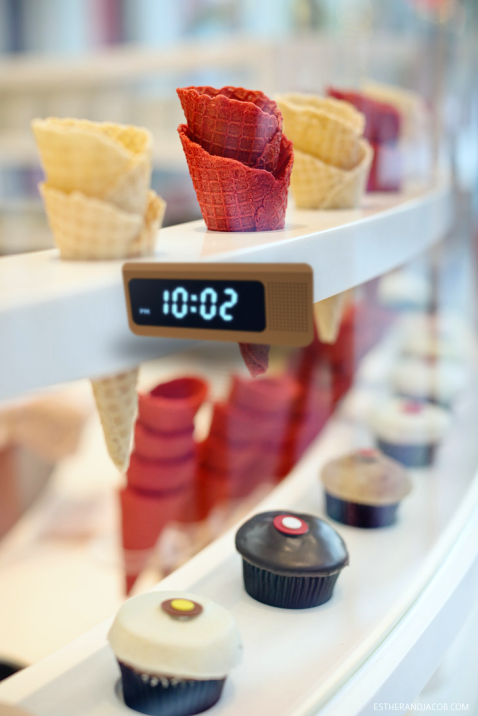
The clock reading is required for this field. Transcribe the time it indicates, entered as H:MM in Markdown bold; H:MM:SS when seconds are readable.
**10:02**
